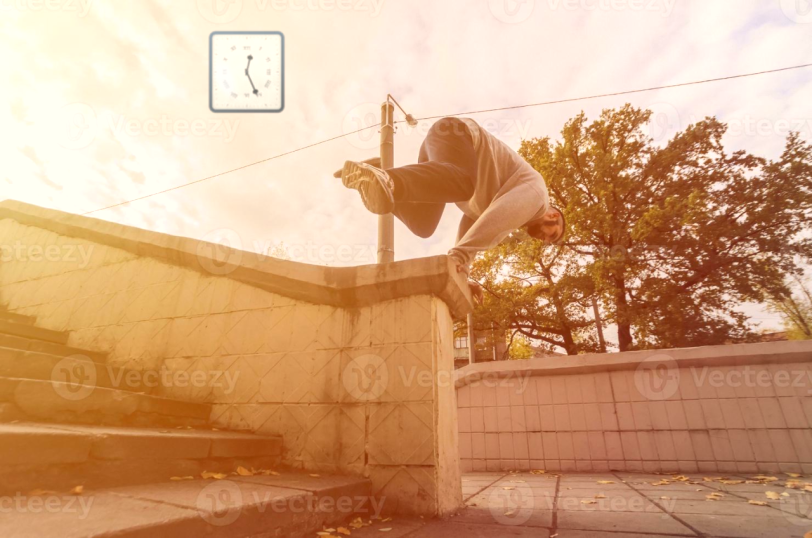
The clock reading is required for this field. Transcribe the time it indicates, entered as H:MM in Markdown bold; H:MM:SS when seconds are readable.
**12:26**
